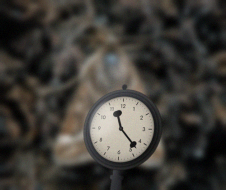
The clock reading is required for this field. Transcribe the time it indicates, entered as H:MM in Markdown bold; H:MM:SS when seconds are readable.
**11:23**
